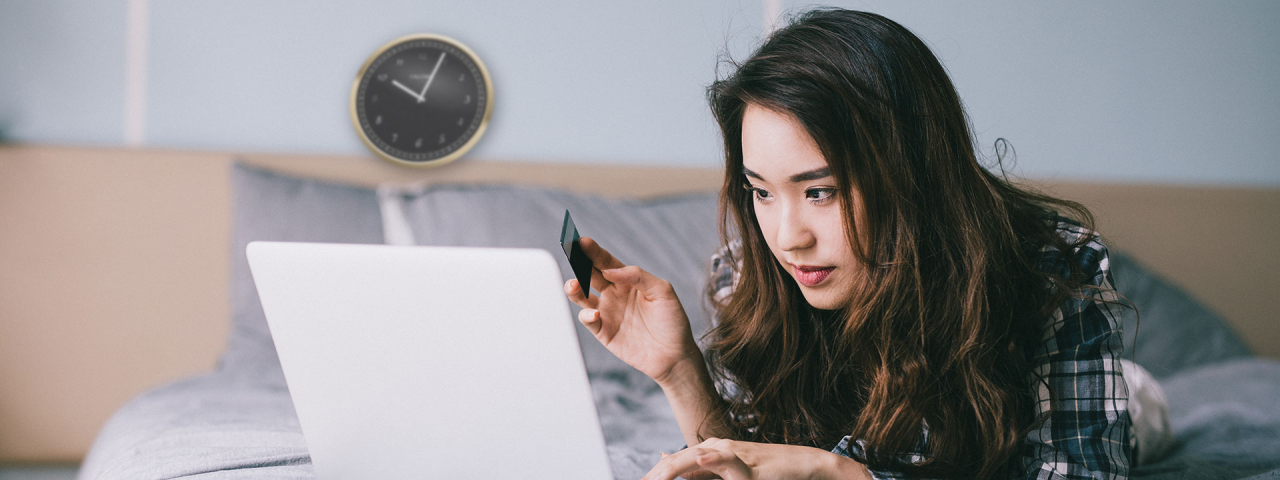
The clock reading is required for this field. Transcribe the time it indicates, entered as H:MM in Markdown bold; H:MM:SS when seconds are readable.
**10:04**
